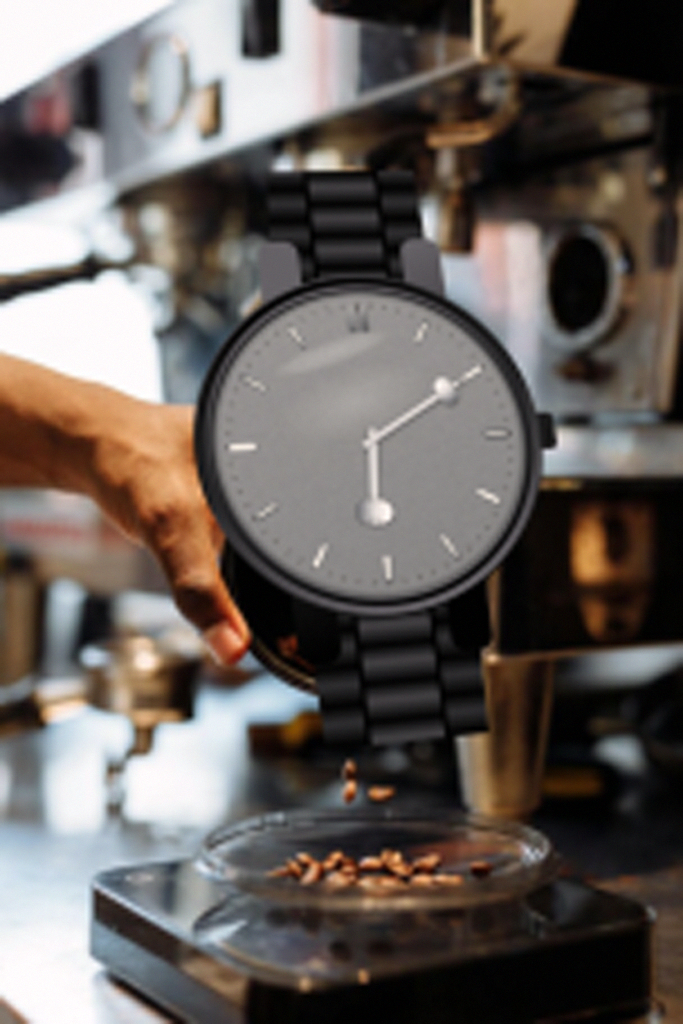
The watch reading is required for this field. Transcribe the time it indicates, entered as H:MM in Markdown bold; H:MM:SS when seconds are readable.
**6:10**
